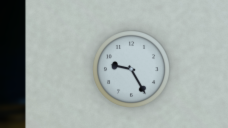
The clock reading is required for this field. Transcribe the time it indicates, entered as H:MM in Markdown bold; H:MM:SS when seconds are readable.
**9:25**
